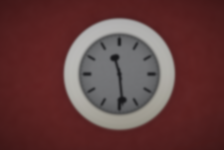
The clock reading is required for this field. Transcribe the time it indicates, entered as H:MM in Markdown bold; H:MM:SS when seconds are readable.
**11:29**
